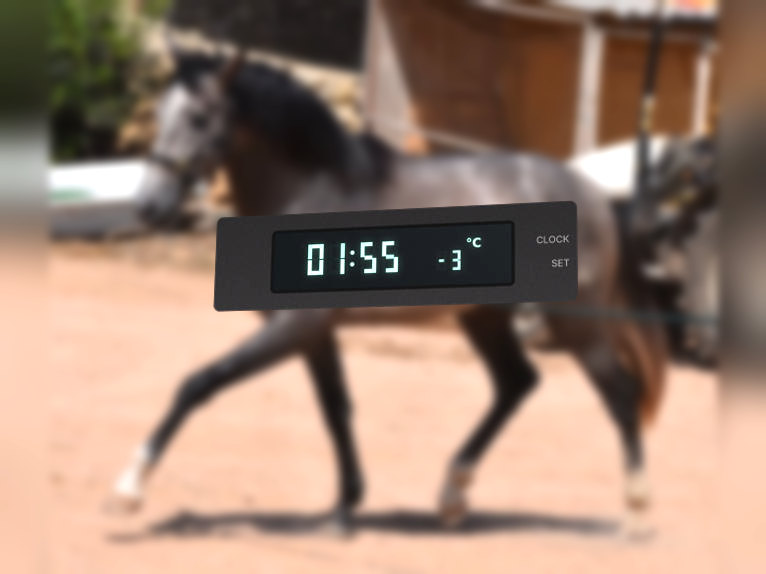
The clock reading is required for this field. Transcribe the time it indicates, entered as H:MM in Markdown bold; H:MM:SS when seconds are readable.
**1:55**
